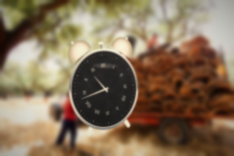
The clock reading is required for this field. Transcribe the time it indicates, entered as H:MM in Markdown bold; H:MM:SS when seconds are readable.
**10:43**
